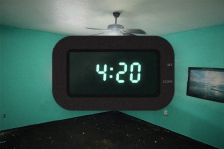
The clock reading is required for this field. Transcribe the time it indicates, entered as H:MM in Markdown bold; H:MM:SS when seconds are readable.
**4:20**
